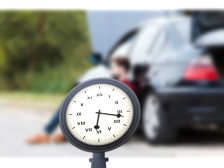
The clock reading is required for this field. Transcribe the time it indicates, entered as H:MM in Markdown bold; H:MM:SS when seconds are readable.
**6:17**
